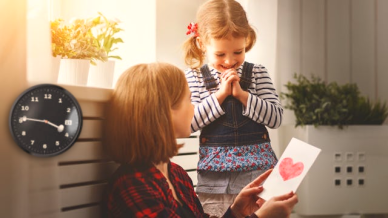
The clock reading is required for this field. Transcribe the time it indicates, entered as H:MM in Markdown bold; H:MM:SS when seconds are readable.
**3:46**
